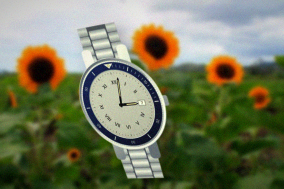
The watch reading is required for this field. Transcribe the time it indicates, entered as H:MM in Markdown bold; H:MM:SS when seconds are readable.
**3:02**
